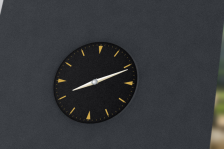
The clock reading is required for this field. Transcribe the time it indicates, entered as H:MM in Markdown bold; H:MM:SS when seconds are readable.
**8:11**
